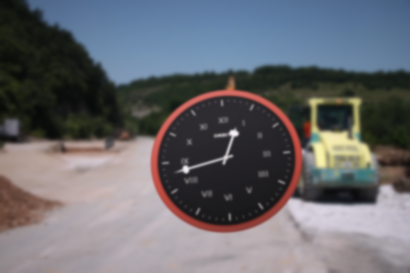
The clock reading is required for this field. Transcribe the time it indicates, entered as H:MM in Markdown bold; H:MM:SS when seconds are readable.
**12:43**
